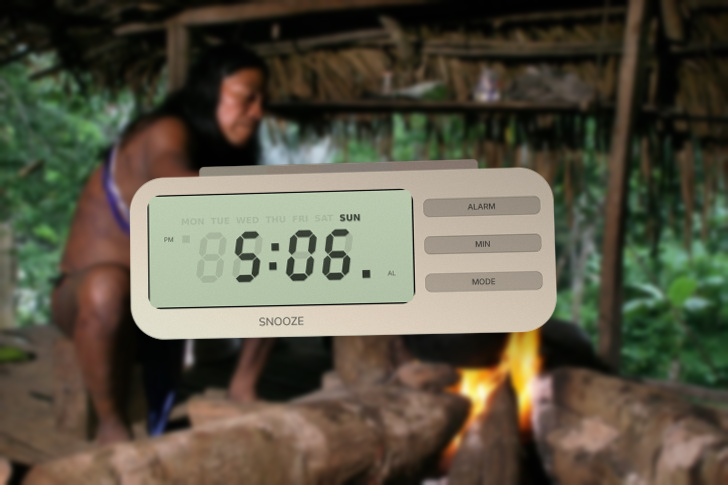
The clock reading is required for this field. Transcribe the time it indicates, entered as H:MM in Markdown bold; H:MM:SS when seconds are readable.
**5:06**
